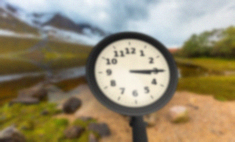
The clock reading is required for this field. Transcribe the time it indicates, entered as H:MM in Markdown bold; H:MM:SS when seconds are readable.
**3:15**
